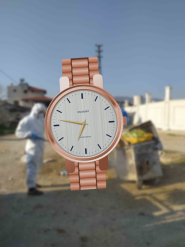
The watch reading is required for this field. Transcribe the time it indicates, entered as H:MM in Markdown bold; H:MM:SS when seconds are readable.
**6:47**
